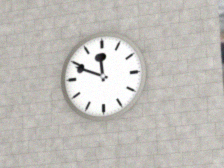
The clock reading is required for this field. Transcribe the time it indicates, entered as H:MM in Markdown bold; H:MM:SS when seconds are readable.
**11:49**
